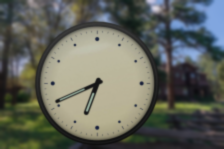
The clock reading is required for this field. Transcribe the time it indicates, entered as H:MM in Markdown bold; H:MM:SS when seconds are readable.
**6:41**
